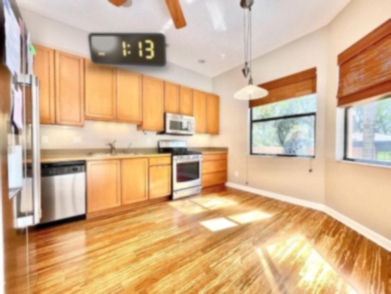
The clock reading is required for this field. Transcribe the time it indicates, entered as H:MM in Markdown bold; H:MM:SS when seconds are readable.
**1:13**
